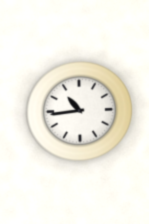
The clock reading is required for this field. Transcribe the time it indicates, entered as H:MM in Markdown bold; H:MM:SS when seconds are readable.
**10:44**
